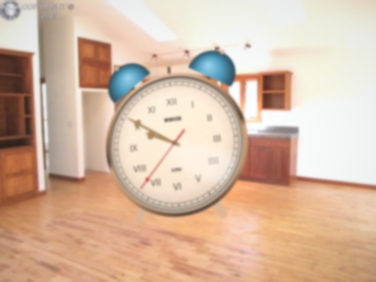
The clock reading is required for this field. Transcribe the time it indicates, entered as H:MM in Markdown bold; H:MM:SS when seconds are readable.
**9:50:37**
